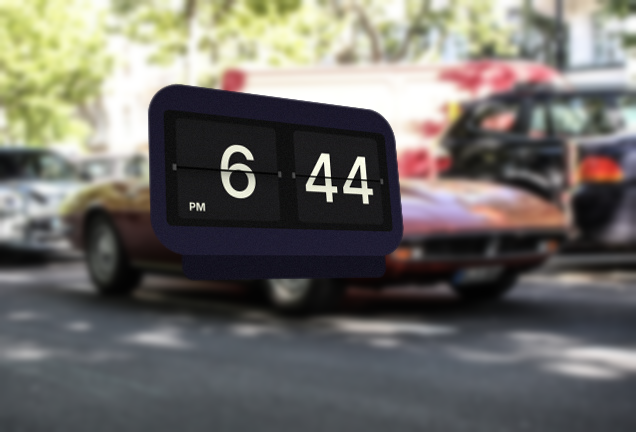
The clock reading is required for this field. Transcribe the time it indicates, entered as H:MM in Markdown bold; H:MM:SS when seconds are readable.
**6:44**
